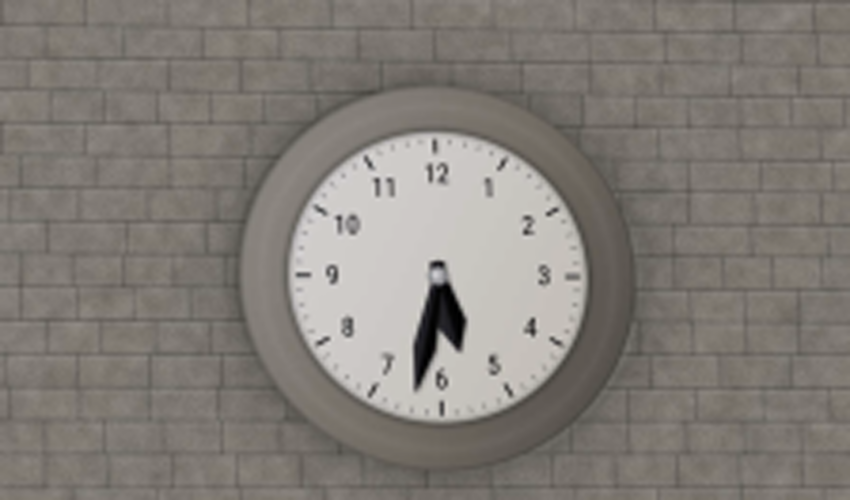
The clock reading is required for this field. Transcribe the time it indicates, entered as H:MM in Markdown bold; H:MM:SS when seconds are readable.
**5:32**
